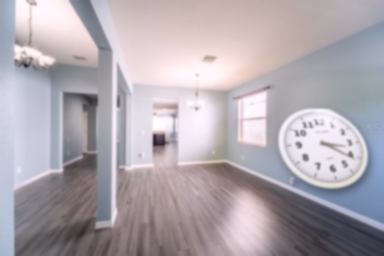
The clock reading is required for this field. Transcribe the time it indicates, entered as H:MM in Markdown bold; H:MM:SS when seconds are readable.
**3:21**
